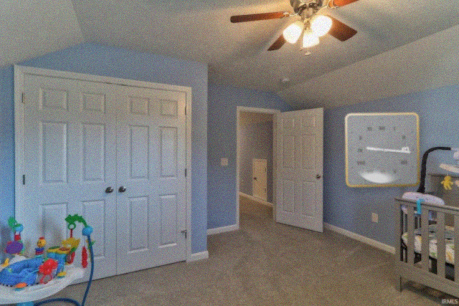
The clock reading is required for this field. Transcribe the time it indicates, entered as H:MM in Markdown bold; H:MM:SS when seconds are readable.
**9:16**
